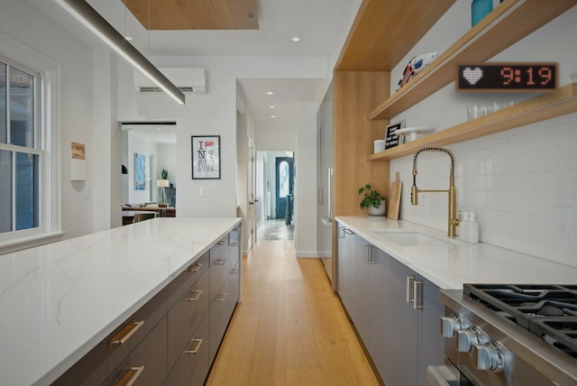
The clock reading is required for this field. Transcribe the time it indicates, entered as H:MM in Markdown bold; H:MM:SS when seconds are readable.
**9:19**
